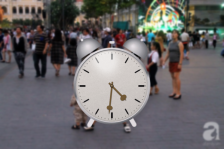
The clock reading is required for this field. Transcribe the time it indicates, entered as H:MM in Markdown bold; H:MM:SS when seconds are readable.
**4:31**
